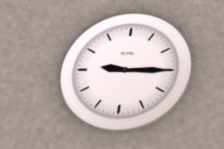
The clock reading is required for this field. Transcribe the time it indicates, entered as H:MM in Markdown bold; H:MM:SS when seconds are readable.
**9:15**
